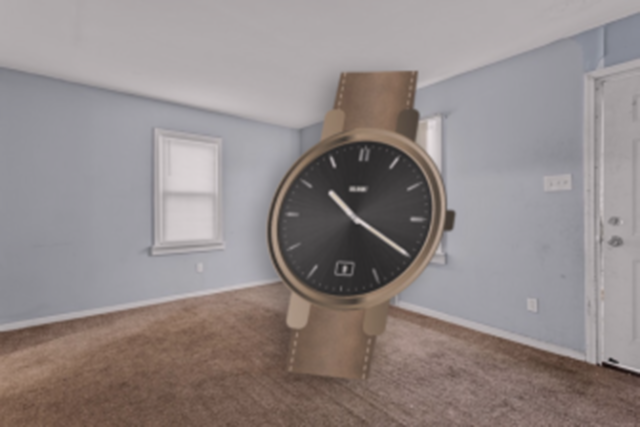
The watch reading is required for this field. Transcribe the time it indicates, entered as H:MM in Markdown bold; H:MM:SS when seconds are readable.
**10:20**
